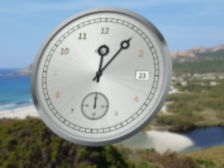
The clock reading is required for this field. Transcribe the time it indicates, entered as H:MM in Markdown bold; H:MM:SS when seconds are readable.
**12:06**
